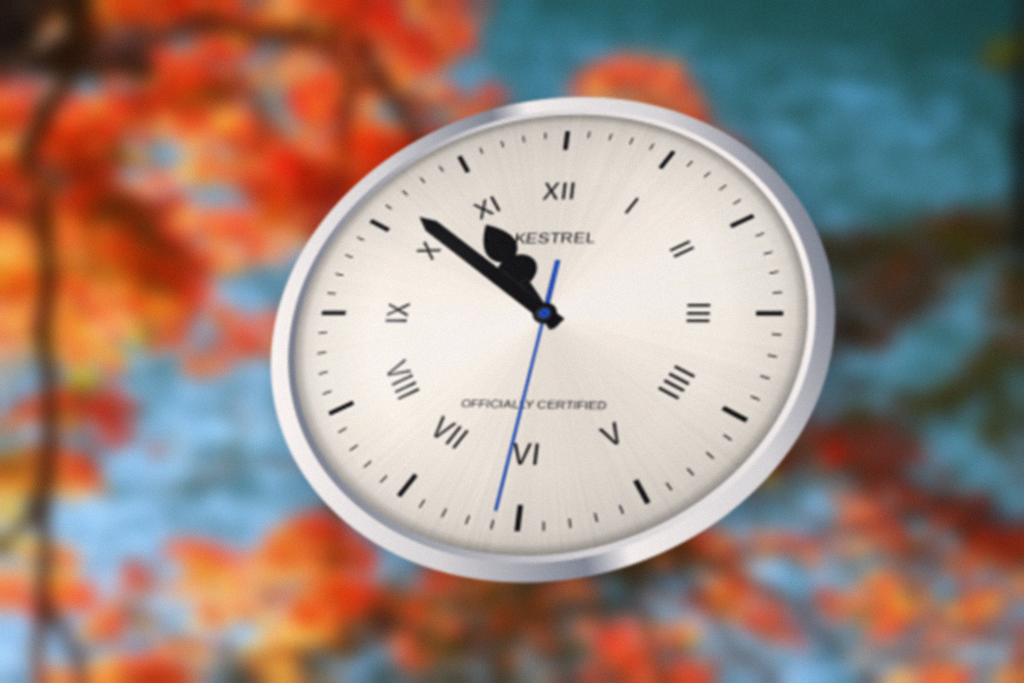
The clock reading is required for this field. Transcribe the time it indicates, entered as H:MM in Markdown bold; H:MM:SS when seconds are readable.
**10:51:31**
